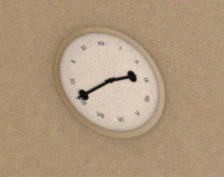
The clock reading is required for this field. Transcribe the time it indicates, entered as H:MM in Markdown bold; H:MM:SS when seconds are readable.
**2:41**
